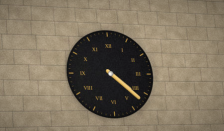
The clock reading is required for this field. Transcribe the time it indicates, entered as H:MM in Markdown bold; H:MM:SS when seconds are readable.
**4:22**
